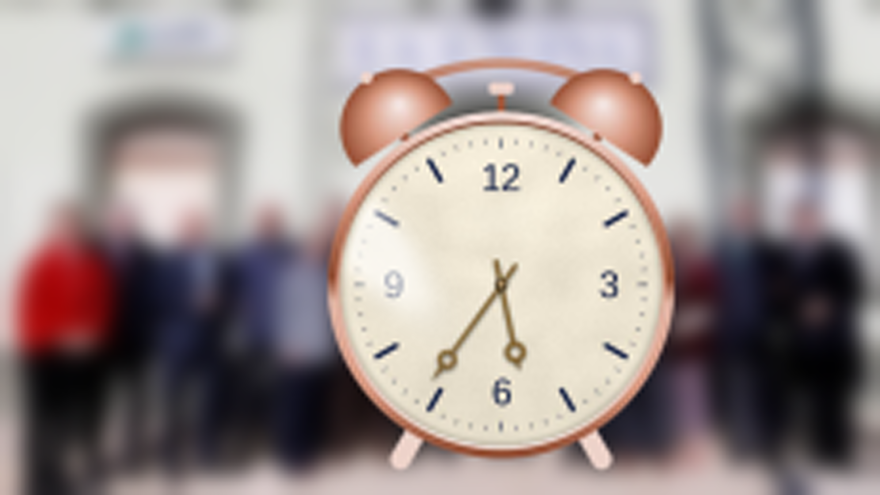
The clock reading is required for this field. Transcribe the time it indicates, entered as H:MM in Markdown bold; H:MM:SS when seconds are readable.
**5:36**
